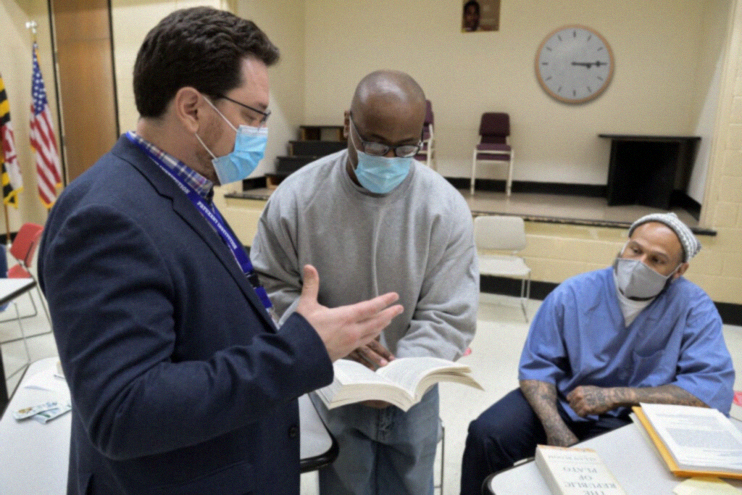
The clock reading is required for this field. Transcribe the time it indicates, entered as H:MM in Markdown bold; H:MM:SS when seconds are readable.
**3:15**
